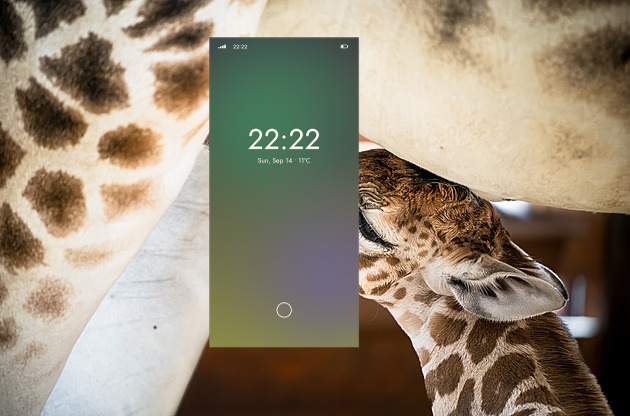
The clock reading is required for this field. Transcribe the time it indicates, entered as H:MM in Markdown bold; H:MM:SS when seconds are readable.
**22:22**
